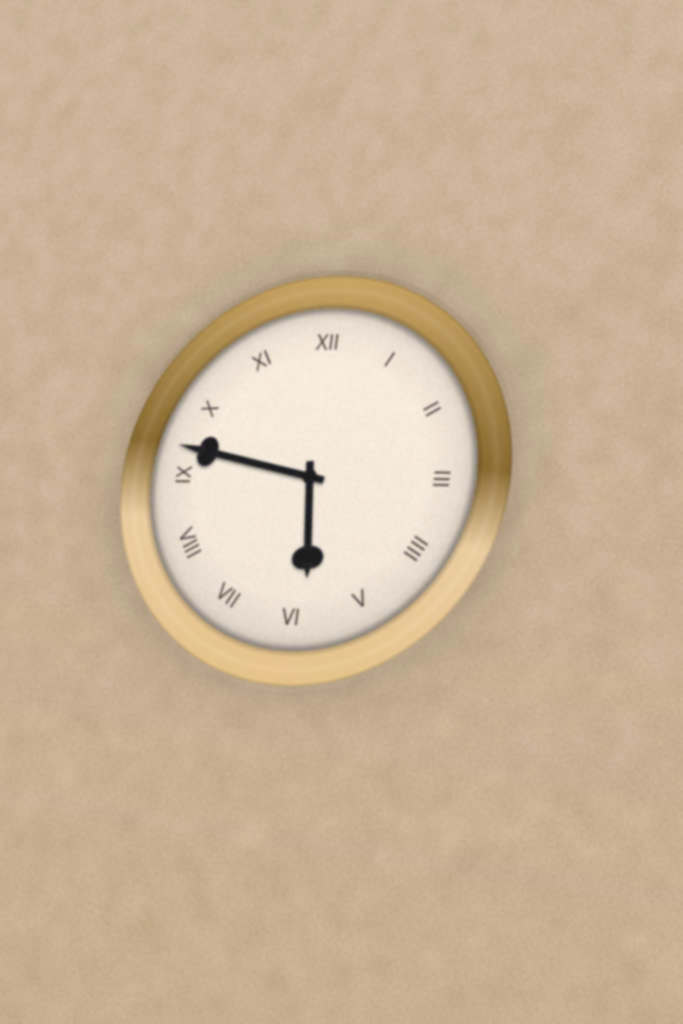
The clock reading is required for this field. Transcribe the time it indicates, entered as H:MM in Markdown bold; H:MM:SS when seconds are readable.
**5:47**
